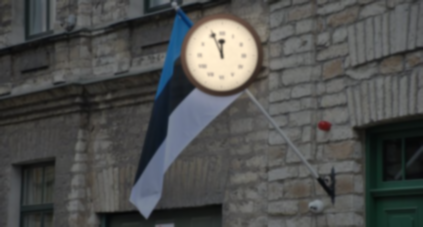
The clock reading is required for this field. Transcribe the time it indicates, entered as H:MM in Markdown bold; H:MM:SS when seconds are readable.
**11:56**
